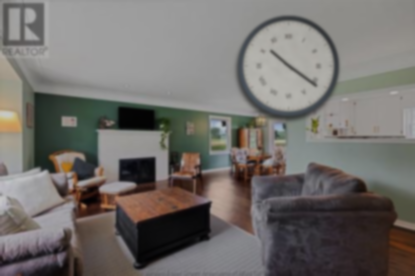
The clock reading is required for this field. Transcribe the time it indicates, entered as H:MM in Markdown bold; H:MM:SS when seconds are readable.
**10:21**
